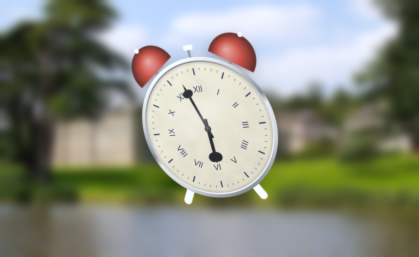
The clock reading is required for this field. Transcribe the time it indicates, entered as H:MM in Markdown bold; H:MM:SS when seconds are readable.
**5:57**
